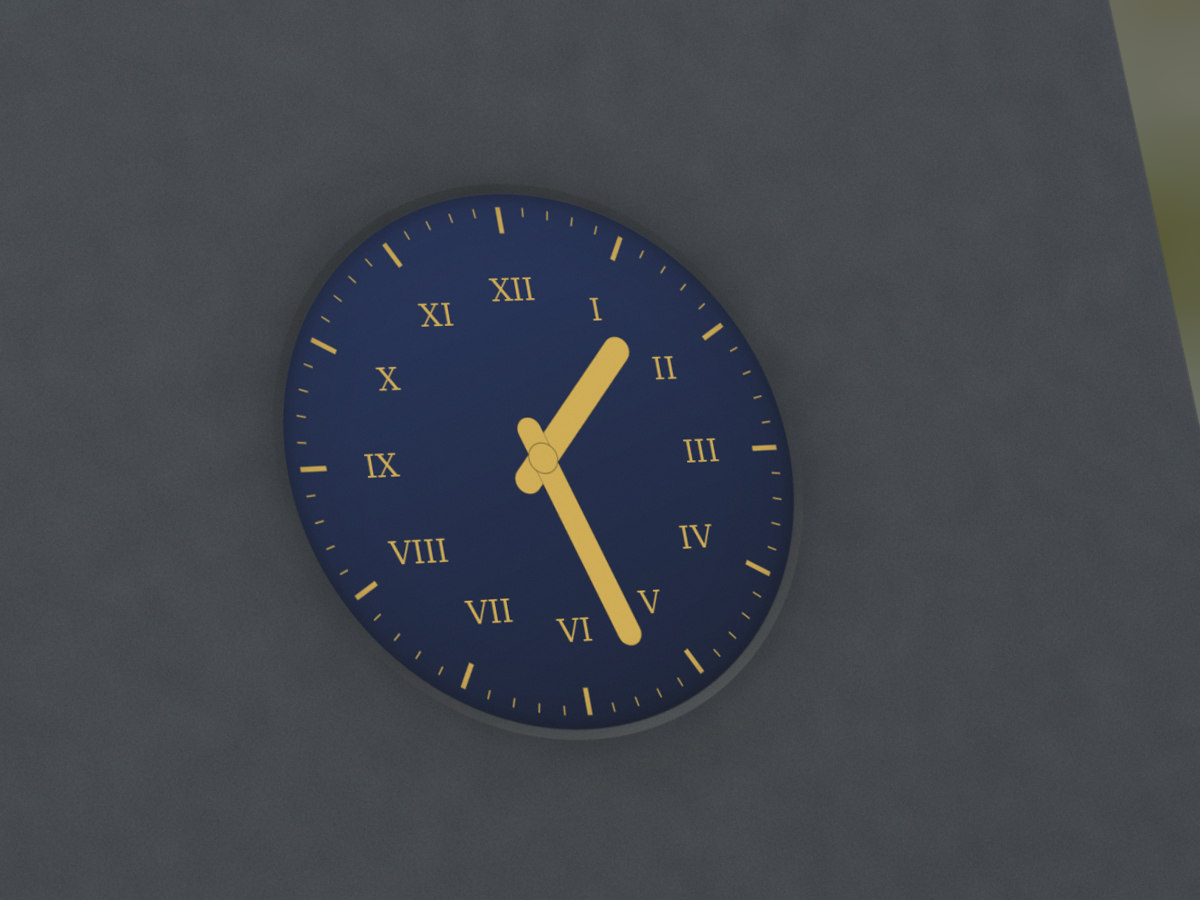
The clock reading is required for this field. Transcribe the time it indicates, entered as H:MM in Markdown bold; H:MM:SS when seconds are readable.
**1:27**
